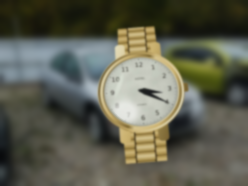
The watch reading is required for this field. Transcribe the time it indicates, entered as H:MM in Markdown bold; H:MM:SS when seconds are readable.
**3:20**
